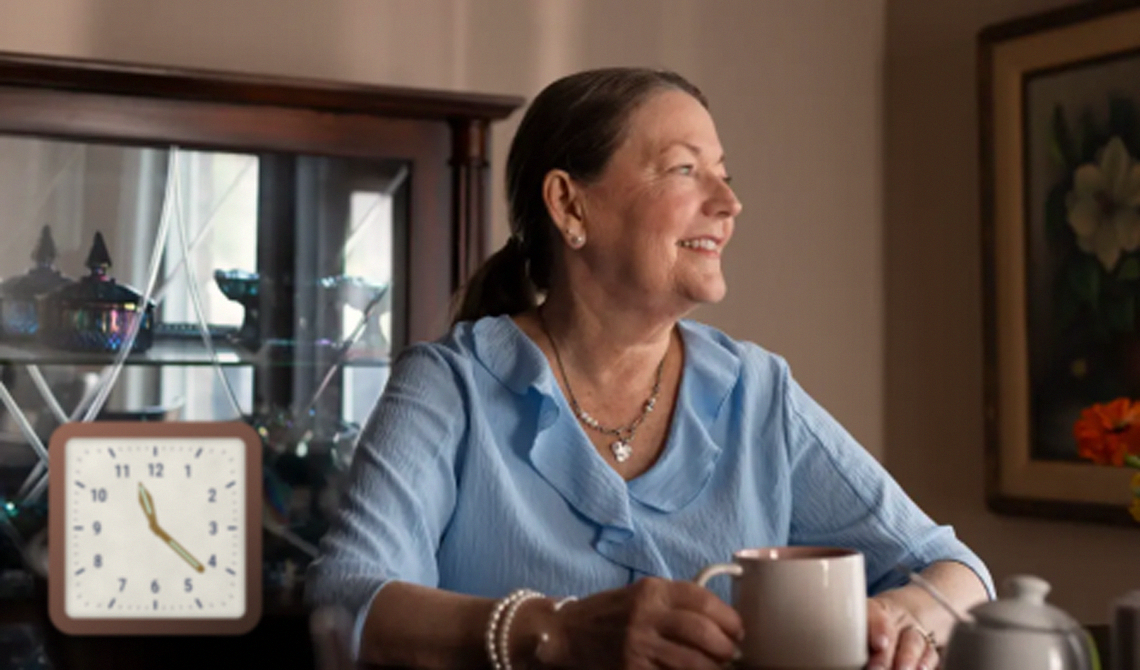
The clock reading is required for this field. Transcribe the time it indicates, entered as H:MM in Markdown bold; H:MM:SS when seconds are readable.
**11:22**
